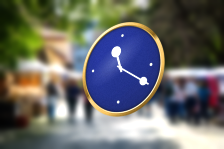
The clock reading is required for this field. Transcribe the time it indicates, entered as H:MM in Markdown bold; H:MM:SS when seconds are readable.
**11:20**
